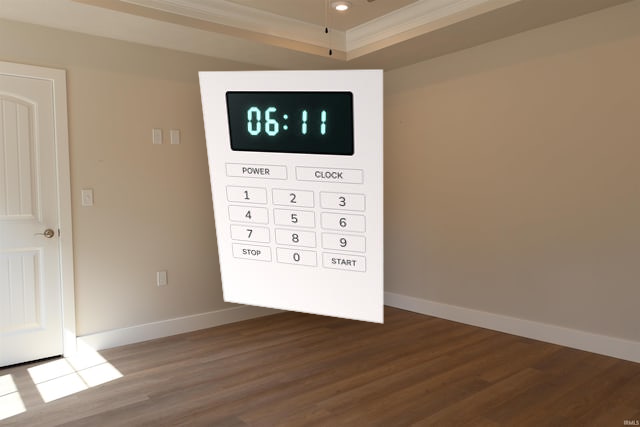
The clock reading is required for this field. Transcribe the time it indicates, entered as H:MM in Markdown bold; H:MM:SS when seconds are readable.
**6:11**
